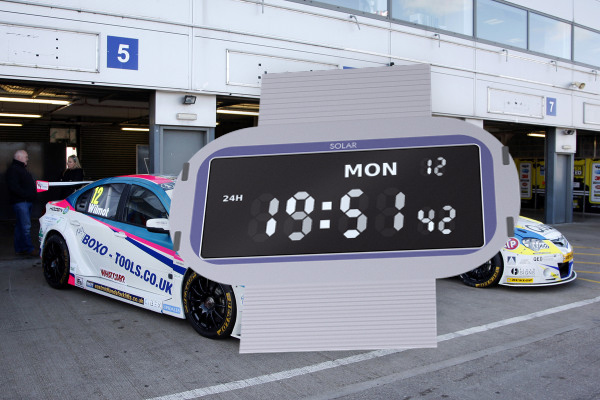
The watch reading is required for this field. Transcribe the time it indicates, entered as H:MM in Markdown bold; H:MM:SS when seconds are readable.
**19:51:42**
